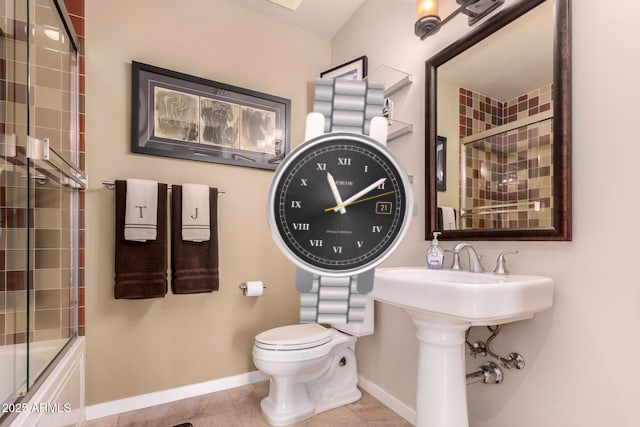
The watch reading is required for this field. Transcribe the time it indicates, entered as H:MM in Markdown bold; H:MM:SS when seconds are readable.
**11:09:12**
